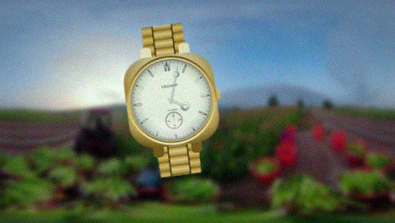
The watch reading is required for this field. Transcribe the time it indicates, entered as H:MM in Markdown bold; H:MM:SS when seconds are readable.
**4:03**
